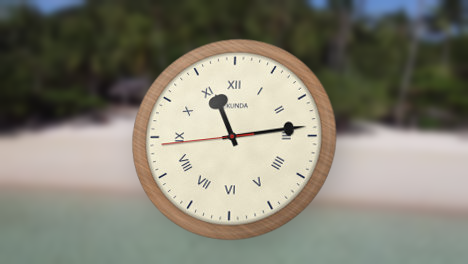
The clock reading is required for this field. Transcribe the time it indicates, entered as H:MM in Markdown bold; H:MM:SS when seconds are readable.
**11:13:44**
